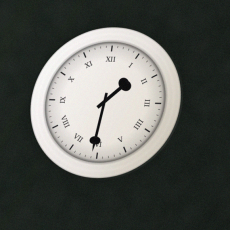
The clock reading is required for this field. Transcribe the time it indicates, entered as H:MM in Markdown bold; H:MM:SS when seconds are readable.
**1:31**
